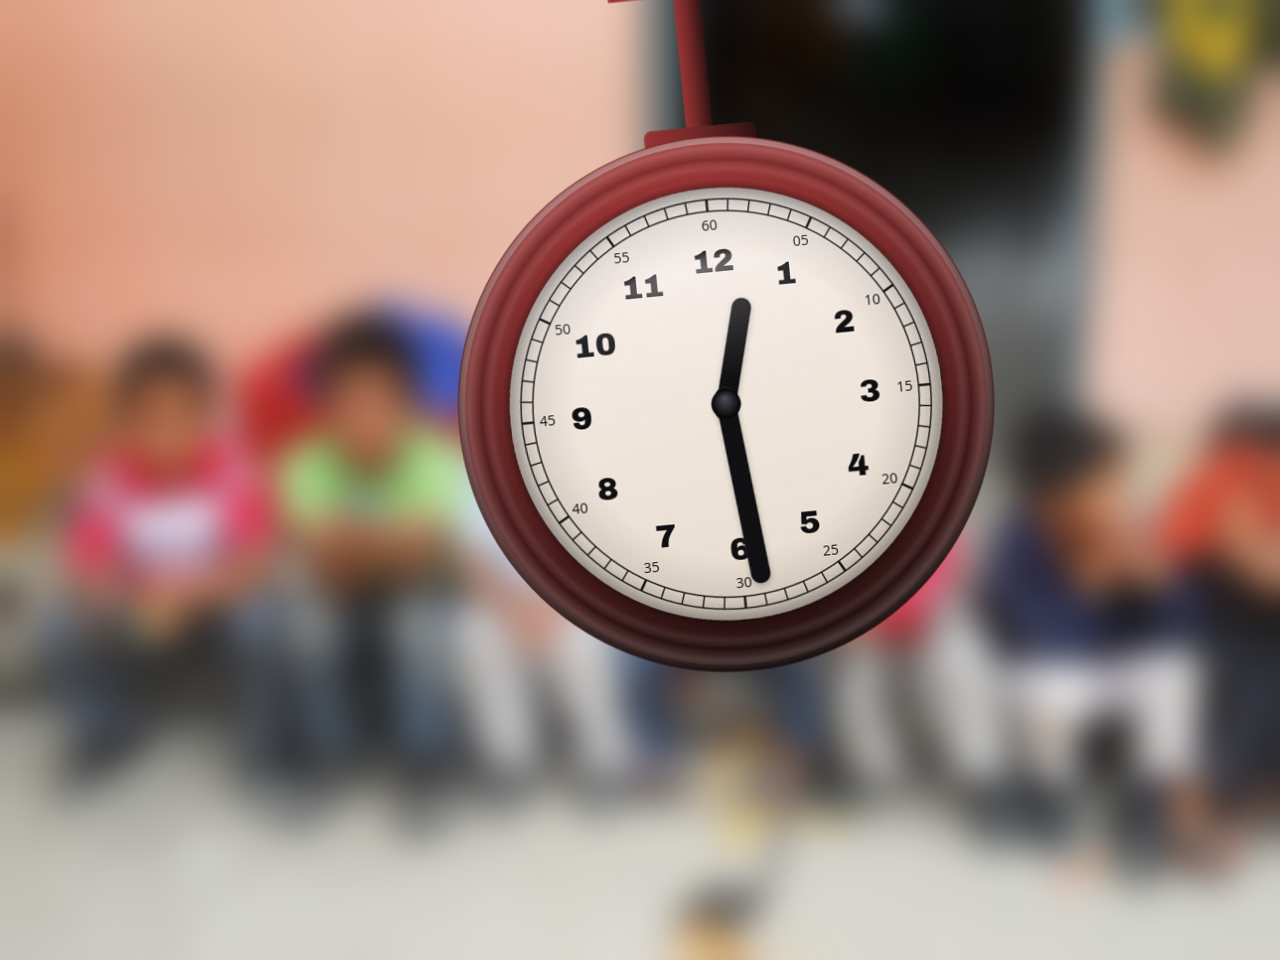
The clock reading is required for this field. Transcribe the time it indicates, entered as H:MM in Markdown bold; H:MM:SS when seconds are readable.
**12:29**
